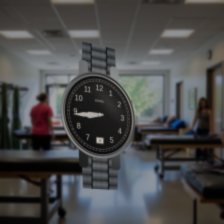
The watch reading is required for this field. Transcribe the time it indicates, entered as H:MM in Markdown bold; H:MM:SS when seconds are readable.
**8:44**
